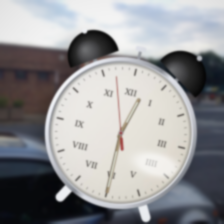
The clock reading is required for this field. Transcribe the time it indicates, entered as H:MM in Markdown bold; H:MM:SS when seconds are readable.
**12:29:57**
